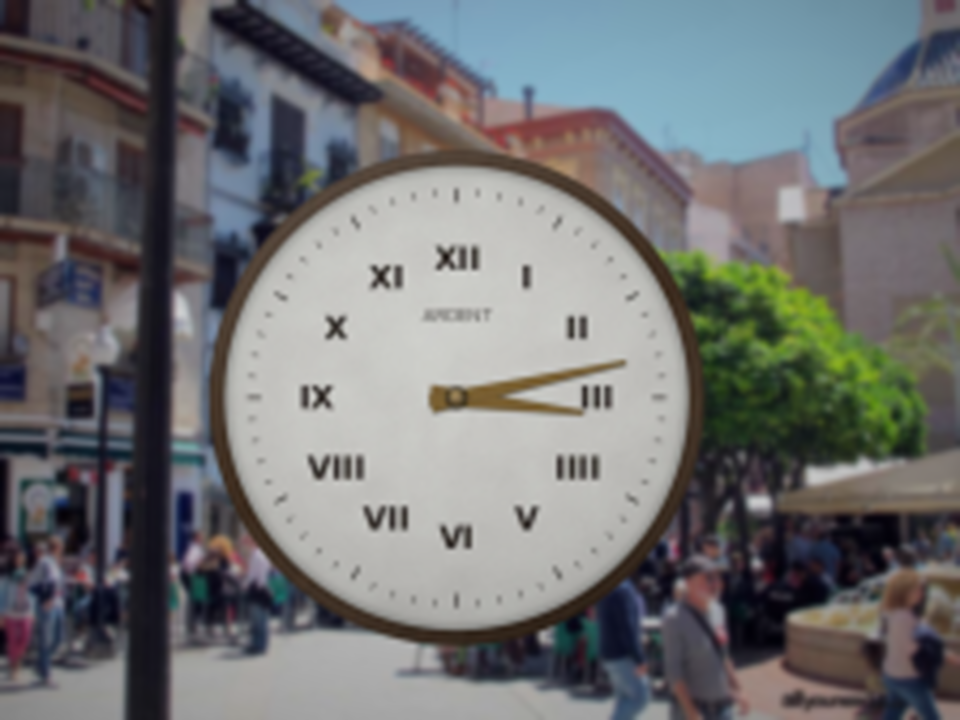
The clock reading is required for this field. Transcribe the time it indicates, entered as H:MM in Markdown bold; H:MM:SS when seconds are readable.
**3:13**
